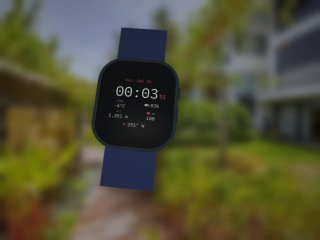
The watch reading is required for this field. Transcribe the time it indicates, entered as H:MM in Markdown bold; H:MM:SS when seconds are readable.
**0:03**
